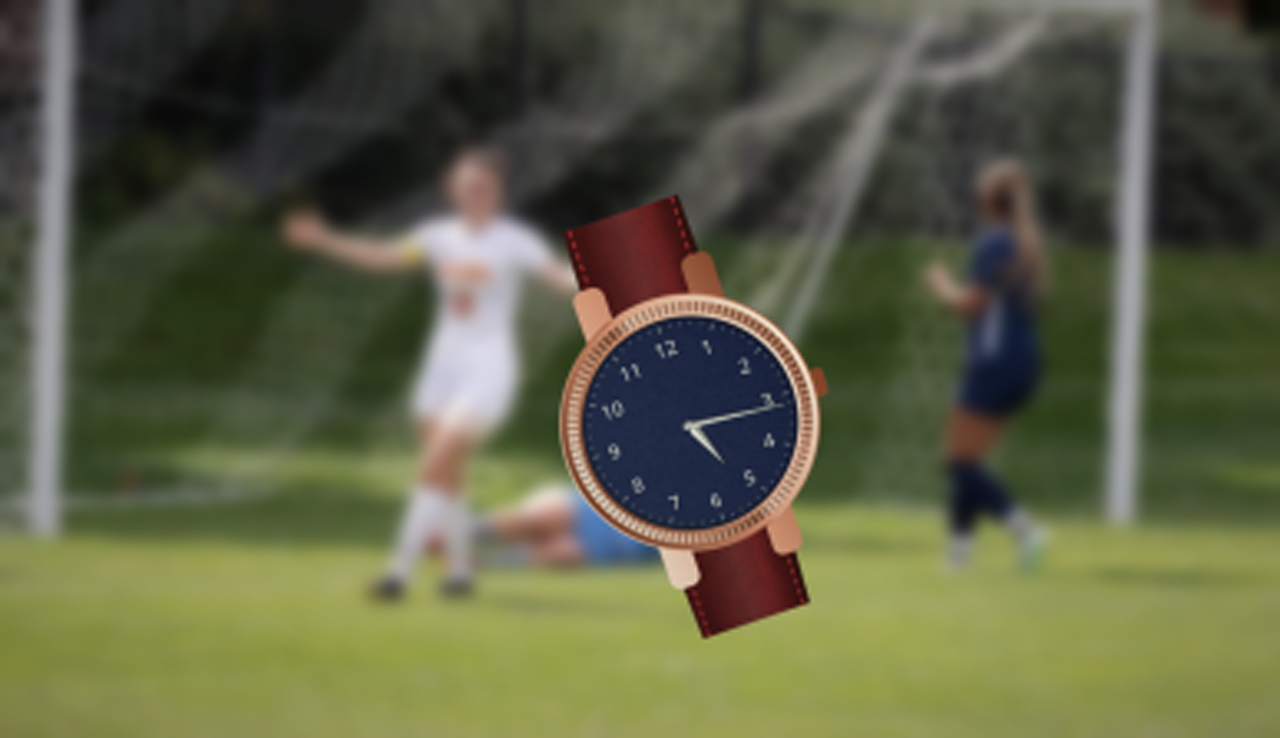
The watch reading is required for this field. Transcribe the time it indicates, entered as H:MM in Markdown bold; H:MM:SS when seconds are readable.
**5:16**
